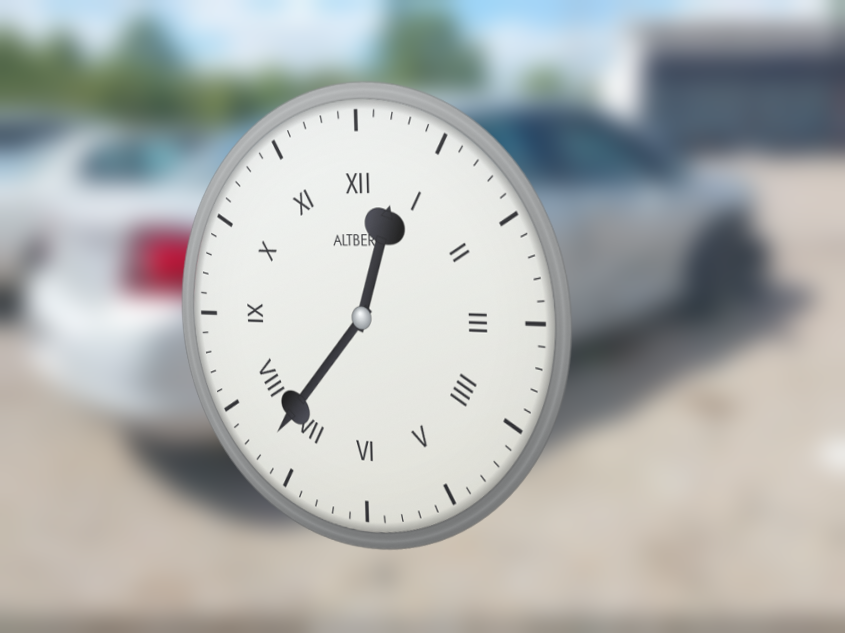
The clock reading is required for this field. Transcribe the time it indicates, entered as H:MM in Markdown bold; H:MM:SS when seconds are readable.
**12:37**
